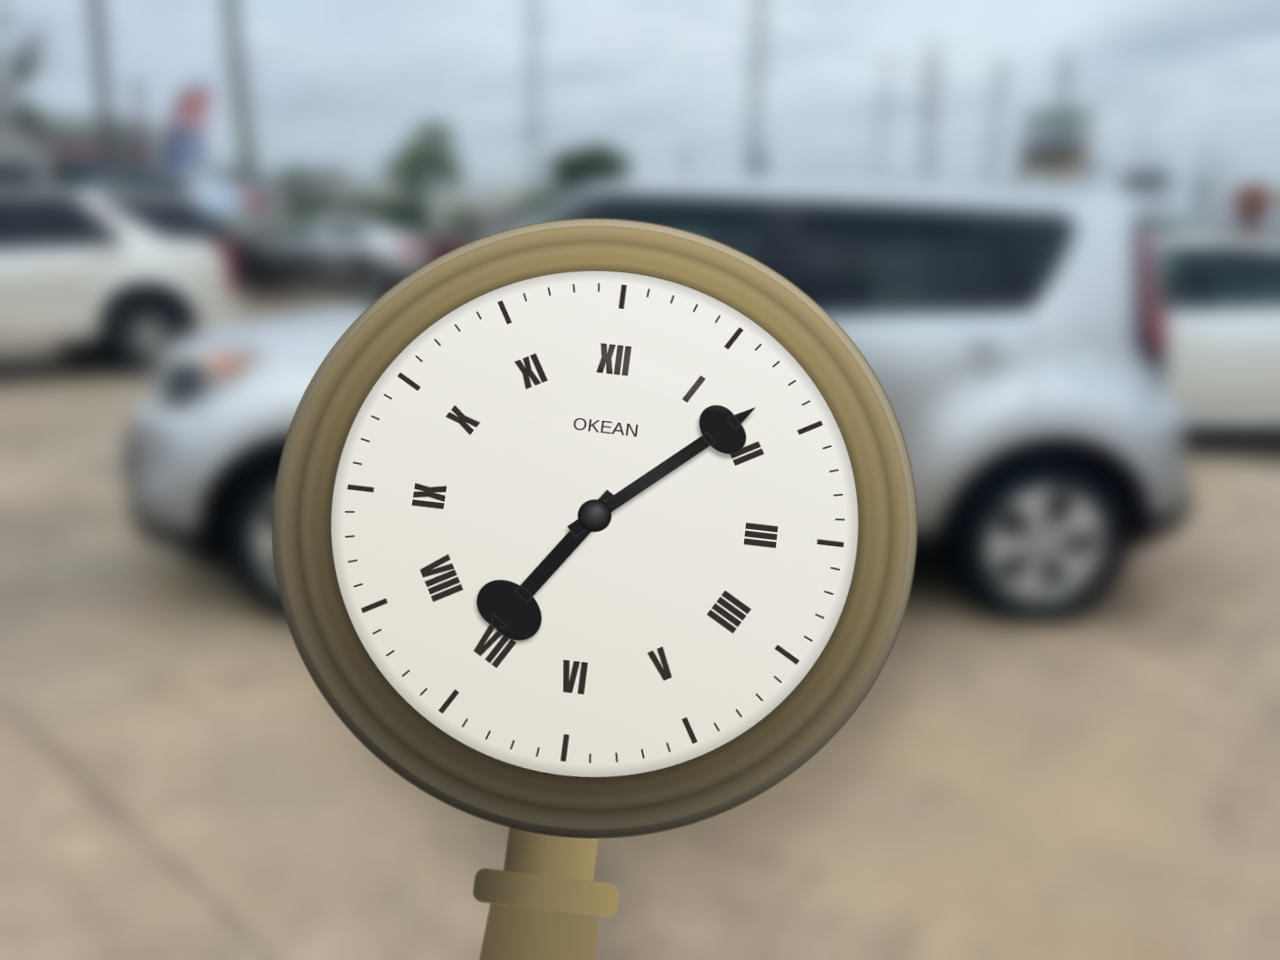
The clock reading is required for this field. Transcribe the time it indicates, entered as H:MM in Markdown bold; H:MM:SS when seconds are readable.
**7:08**
